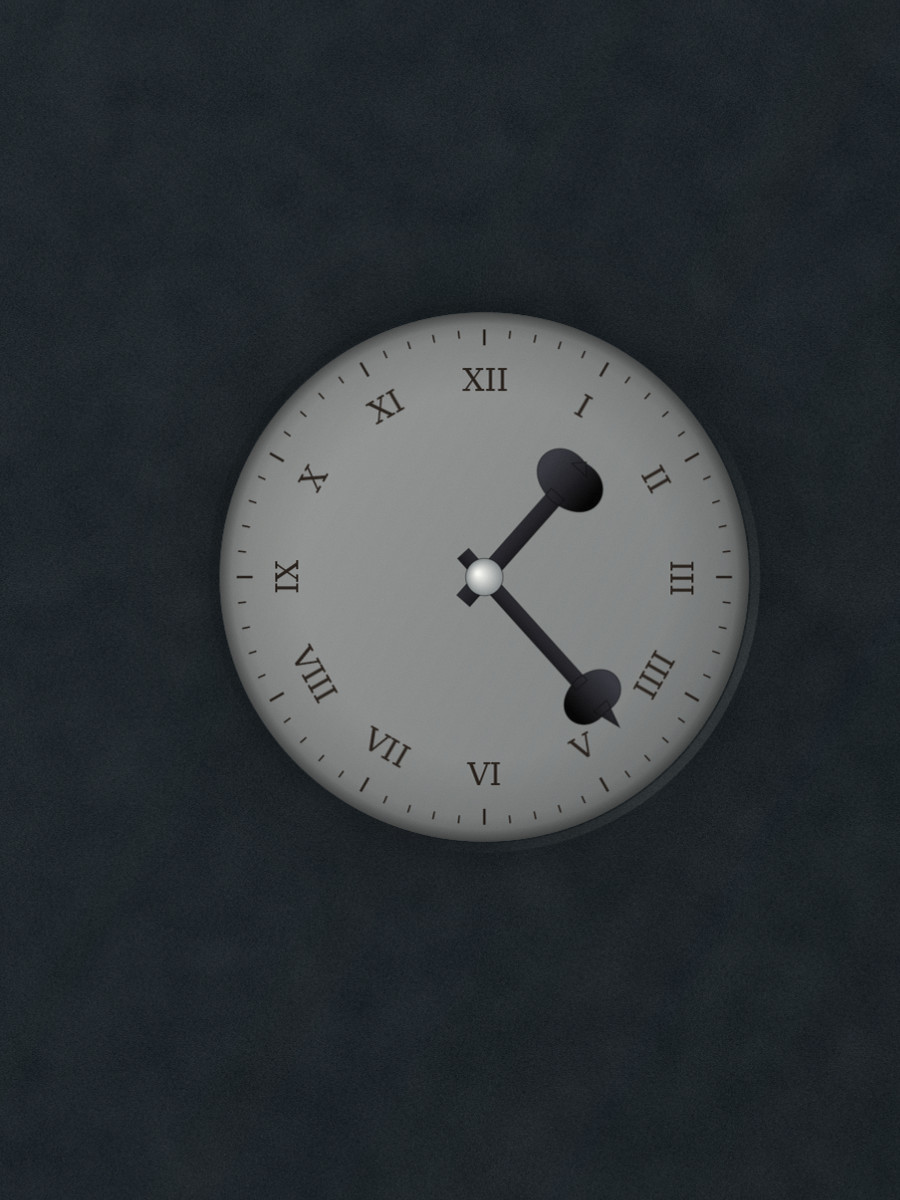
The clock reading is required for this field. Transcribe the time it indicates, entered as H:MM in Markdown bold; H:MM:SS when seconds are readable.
**1:23**
